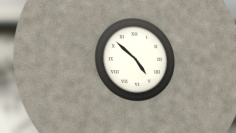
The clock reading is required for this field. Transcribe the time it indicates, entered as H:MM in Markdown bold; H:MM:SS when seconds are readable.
**4:52**
